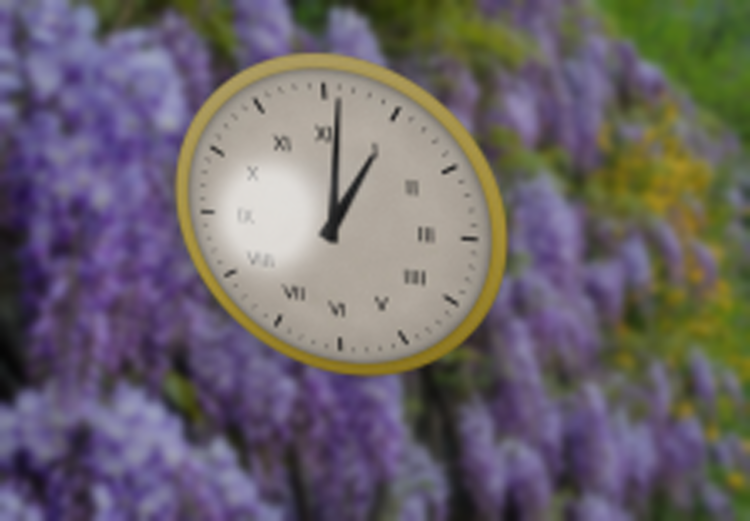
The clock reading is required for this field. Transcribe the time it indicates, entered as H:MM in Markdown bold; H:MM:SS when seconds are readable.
**1:01**
